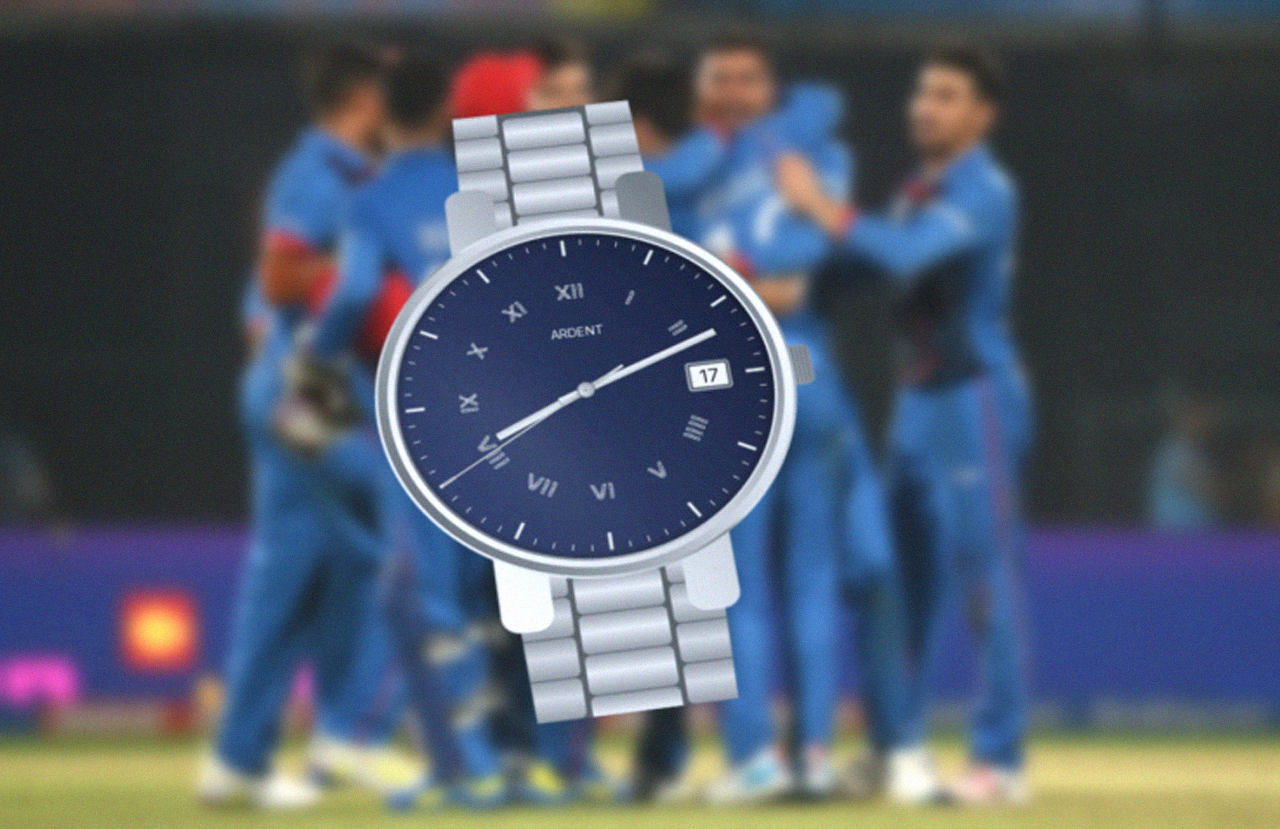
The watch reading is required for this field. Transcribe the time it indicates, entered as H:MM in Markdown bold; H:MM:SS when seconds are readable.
**8:11:40**
